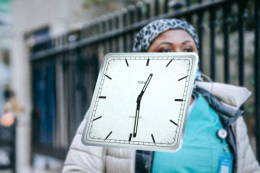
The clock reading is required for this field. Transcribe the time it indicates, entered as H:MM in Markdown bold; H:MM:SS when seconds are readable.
**12:29**
